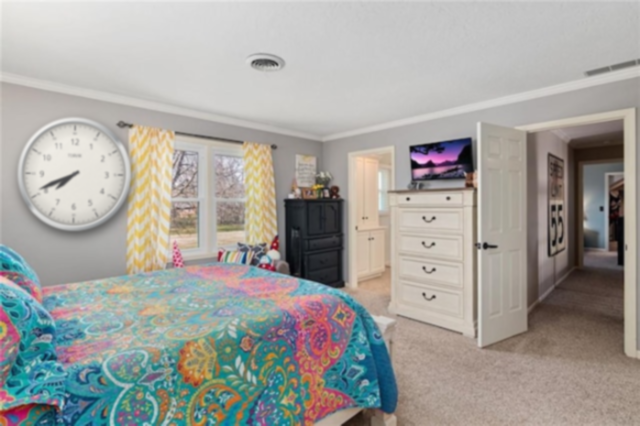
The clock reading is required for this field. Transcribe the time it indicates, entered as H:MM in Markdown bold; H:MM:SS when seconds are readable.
**7:41**
